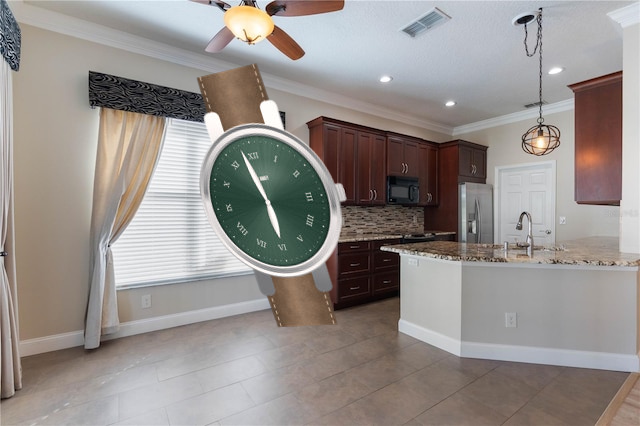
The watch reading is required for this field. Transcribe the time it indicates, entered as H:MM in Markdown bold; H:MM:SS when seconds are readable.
**5:58**
